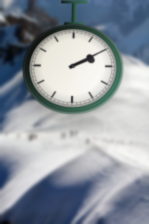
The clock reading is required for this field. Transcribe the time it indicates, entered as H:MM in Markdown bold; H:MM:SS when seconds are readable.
**2:10**
